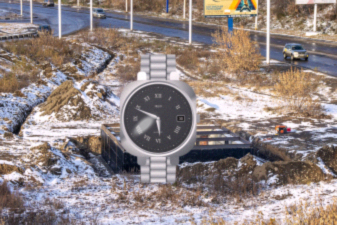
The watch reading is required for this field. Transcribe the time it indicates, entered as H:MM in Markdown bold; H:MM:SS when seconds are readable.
**5:49**
